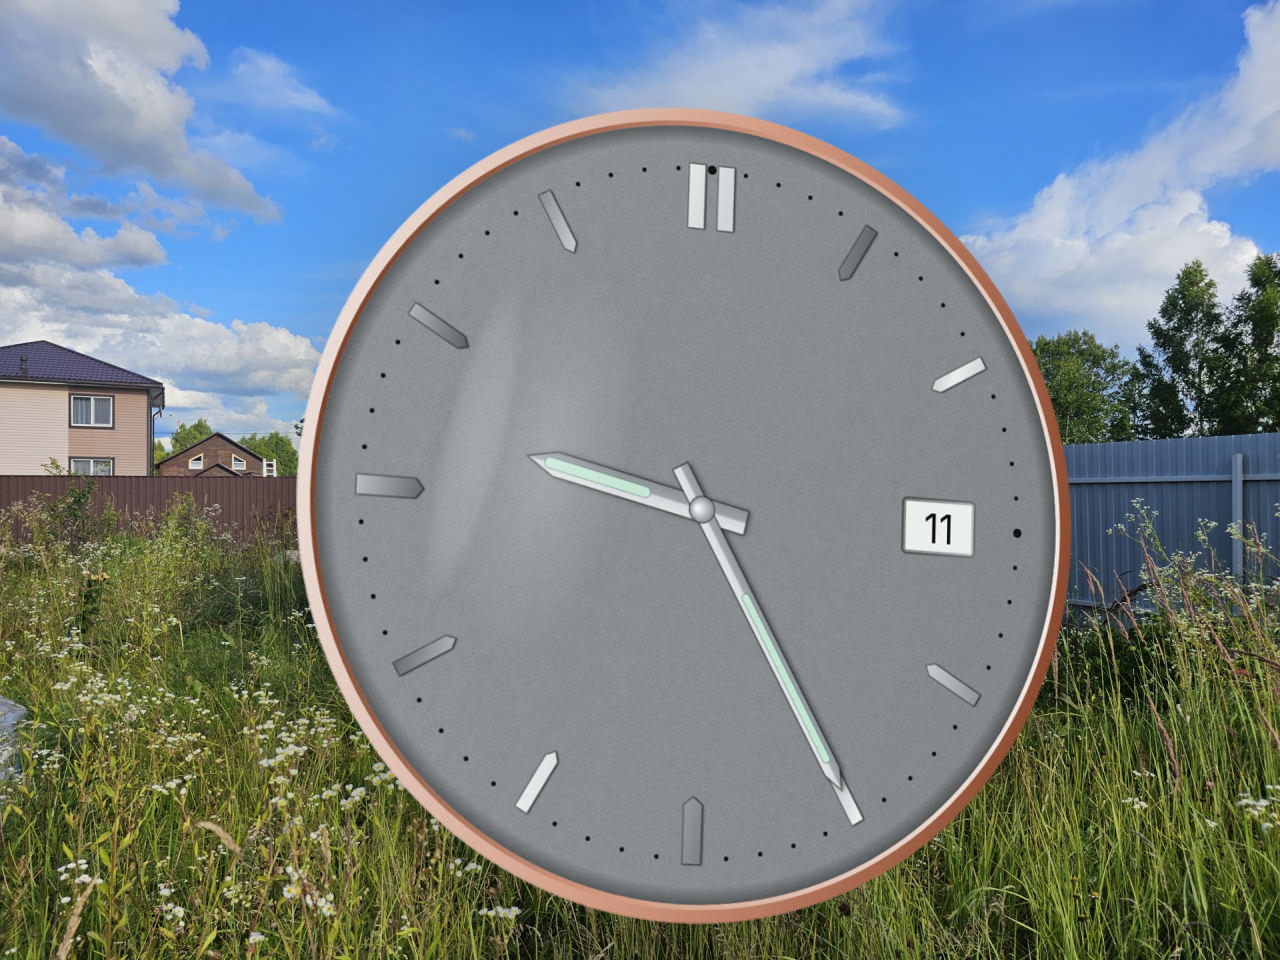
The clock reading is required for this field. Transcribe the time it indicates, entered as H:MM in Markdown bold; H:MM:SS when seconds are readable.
**9:25**
